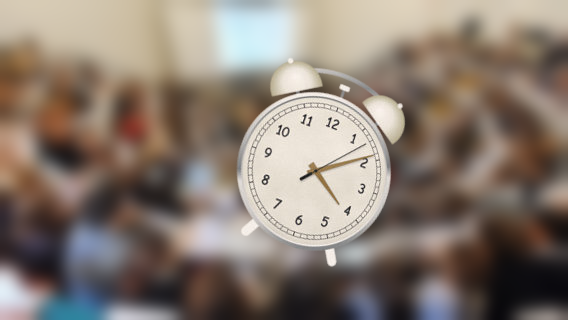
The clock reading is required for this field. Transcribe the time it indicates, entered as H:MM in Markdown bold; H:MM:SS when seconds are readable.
**4:09:07**
